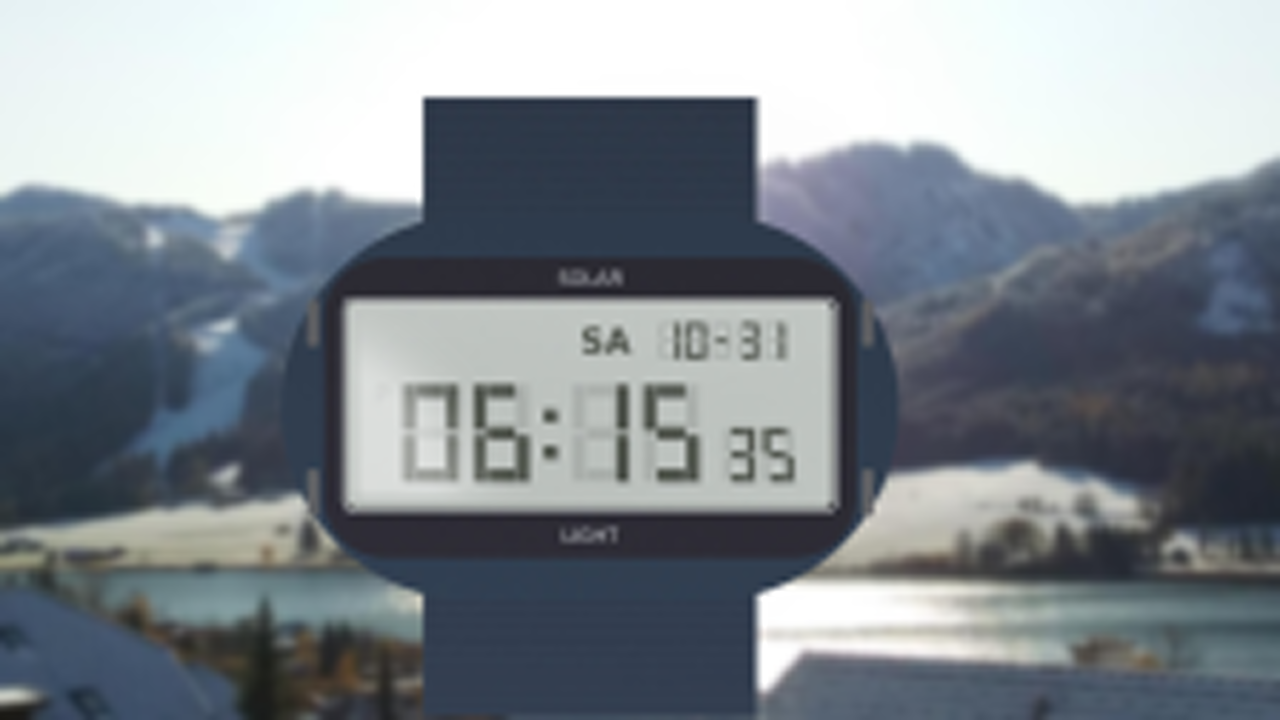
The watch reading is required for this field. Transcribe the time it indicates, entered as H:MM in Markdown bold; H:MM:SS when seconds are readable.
**6:15:35**
